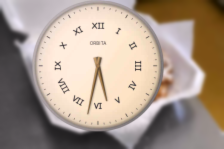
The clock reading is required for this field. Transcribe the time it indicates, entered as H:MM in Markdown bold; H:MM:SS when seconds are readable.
**5:32**
